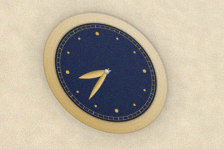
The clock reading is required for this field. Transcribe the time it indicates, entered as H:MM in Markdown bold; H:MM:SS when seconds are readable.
**8:37**
